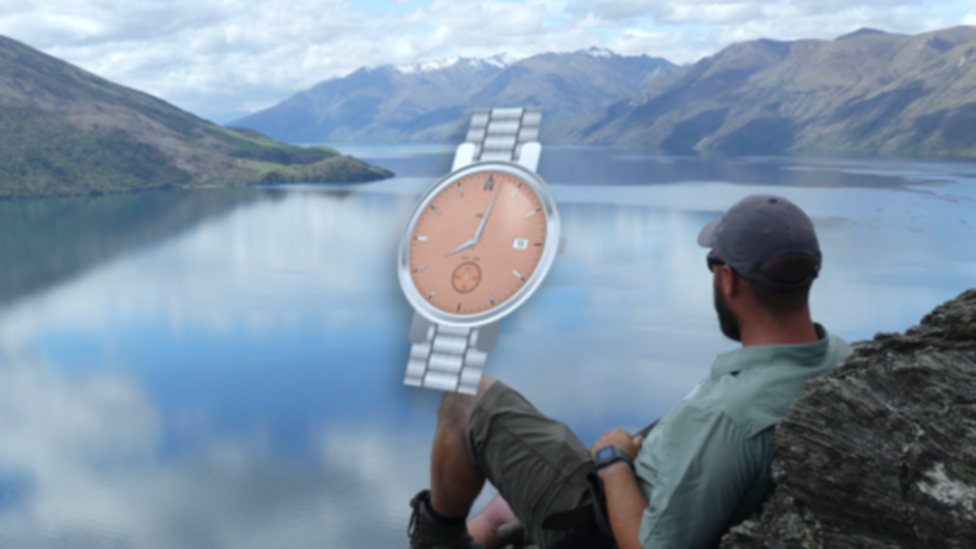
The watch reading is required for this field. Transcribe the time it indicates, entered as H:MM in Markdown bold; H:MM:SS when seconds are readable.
**8:02**
